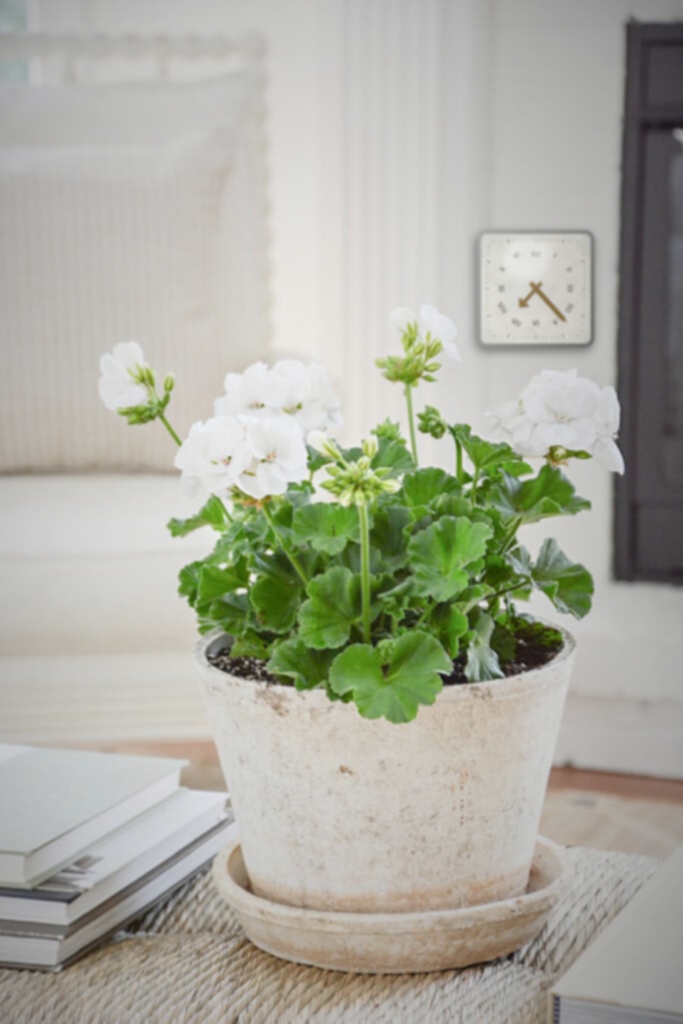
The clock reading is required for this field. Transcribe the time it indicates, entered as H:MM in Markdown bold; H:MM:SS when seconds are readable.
**7:23**
